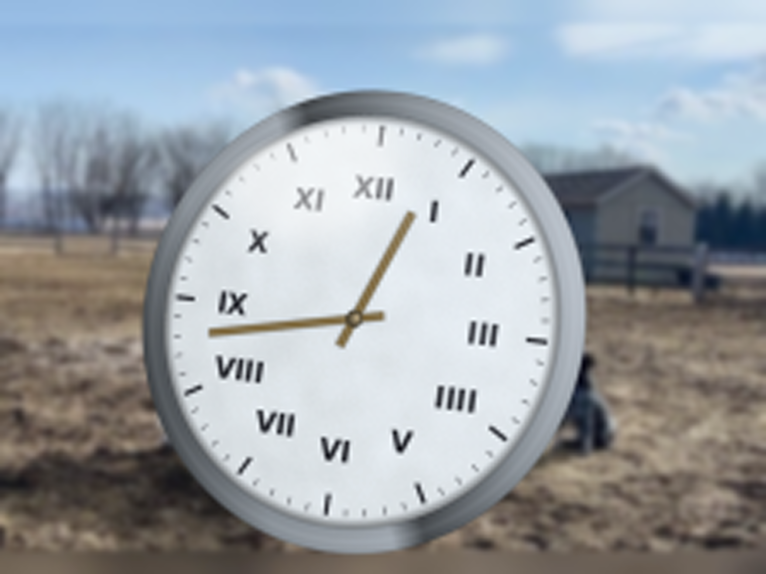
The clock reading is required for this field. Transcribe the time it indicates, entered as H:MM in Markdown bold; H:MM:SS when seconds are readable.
**12:43**
